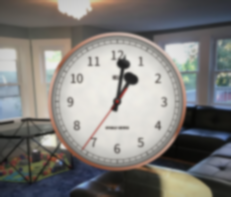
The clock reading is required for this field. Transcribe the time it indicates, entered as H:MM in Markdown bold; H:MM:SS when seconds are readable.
**1:01:36**
